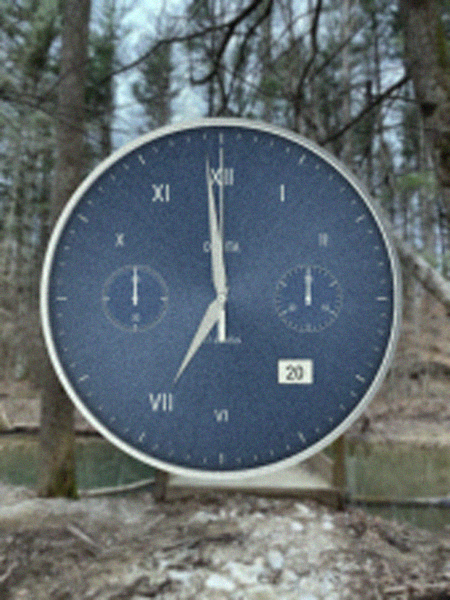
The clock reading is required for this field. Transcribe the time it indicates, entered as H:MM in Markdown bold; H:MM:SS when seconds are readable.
**6:59**
